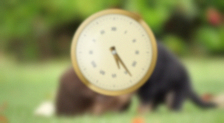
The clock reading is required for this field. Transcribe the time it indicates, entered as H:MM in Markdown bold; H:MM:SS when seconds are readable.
**5:24**
